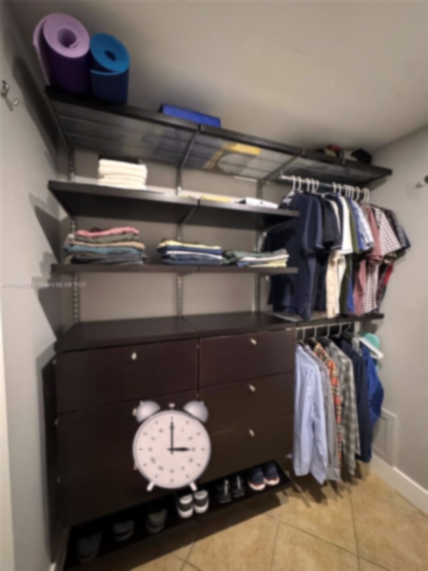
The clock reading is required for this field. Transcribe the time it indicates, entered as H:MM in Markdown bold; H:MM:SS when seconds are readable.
**3:00**
